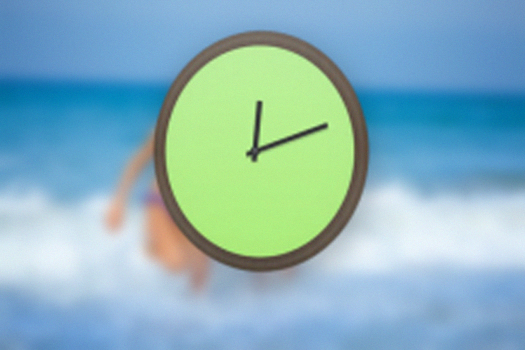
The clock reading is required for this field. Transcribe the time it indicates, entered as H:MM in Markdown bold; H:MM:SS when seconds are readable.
**12:12**
